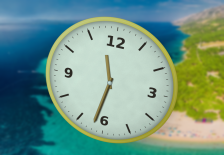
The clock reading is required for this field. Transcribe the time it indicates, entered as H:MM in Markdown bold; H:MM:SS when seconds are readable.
**11:32**
